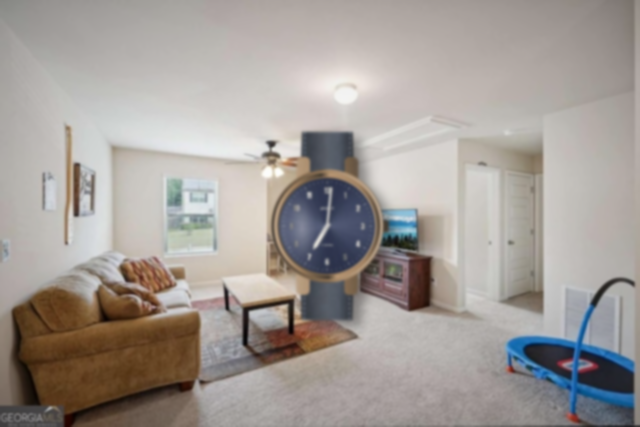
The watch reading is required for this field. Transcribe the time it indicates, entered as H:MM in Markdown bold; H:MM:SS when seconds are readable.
**7:01**
